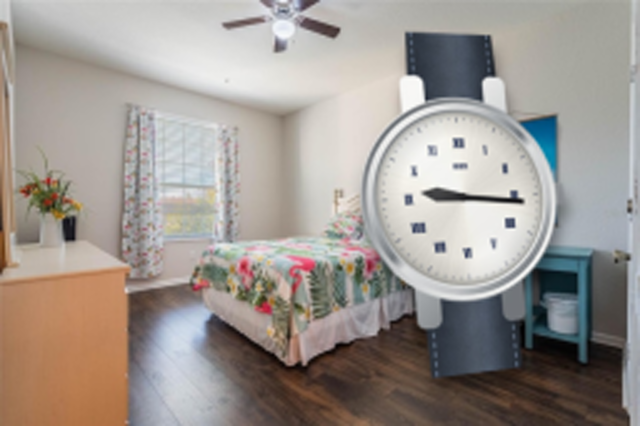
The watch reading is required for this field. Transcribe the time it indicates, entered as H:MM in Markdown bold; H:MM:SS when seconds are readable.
**9:16**
